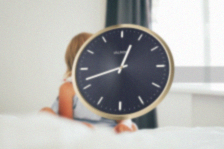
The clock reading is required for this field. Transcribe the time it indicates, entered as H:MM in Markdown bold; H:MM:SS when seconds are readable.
**12:42**
